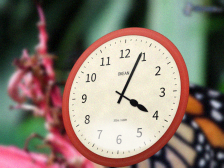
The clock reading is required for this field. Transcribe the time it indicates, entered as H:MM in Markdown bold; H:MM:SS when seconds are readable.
**4:04**
